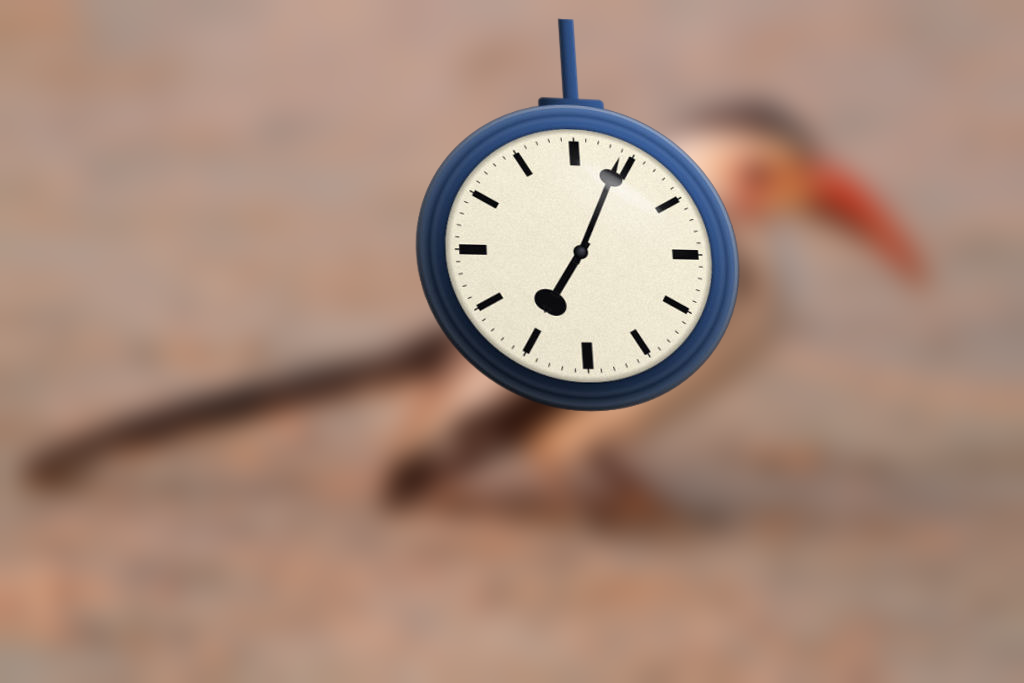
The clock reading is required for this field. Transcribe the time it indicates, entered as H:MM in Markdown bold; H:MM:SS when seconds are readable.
**7:04**
